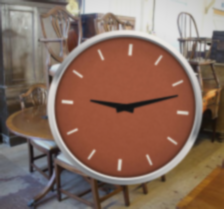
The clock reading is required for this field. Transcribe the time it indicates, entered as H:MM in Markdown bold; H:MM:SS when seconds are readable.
**9:12**
